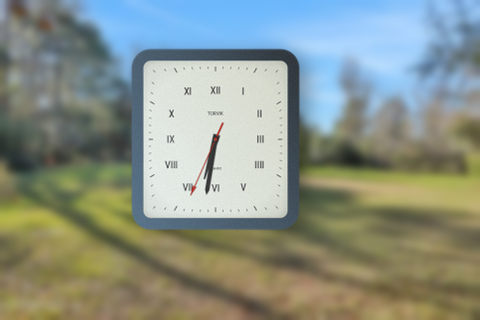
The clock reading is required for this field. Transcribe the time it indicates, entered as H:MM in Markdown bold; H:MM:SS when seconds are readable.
**6:31:34**
